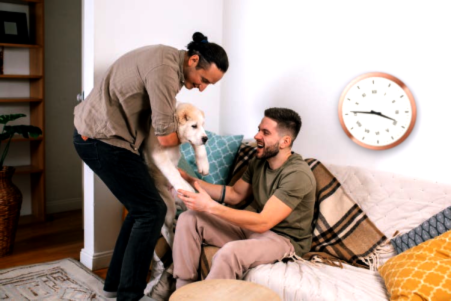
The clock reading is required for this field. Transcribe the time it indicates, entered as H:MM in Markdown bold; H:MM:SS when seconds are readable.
**3:46**
